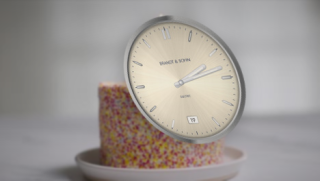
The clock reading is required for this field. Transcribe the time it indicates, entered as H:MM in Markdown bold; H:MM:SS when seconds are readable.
**2:13**
